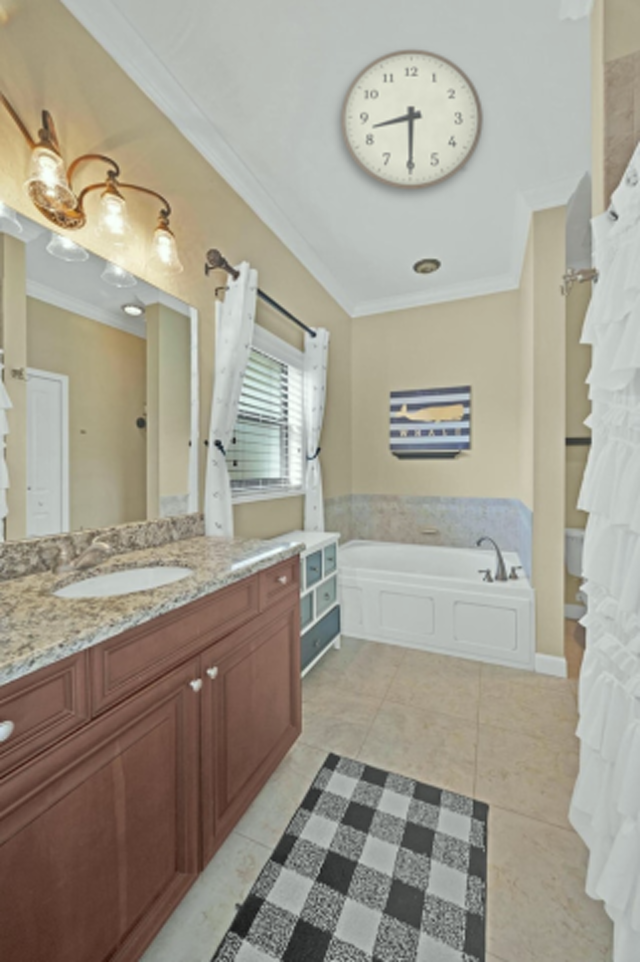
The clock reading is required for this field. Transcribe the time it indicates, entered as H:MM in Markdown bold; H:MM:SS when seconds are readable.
**8:30**
